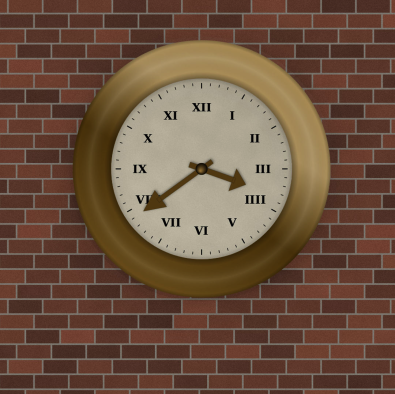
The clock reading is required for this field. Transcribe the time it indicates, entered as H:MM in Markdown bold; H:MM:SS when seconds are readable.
**3:39**
